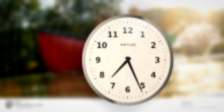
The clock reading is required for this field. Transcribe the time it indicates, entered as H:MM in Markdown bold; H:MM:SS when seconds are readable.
**7:26**
